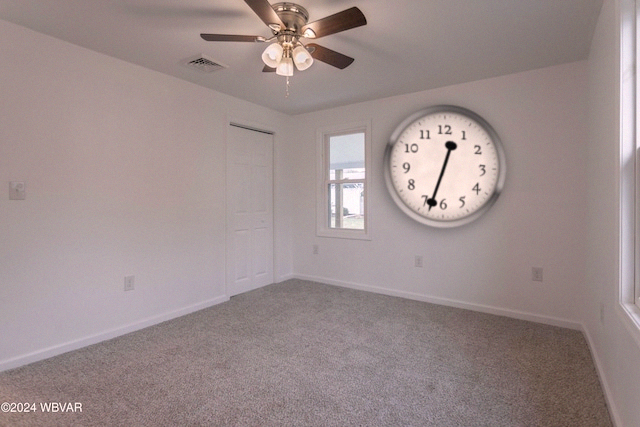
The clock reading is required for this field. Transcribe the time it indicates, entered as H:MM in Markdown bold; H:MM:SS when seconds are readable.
**12:33**
